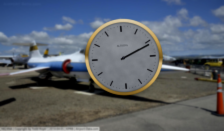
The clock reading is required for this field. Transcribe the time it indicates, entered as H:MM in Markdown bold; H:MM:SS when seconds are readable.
**2:11**
